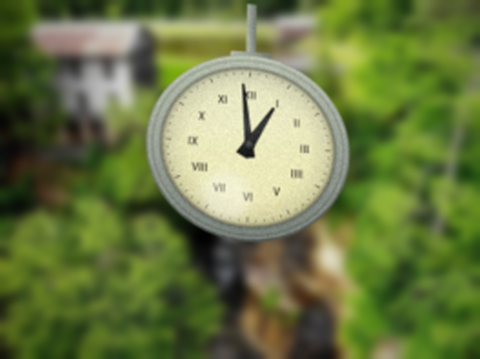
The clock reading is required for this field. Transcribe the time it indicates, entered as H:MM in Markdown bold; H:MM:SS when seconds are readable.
**12:59**
